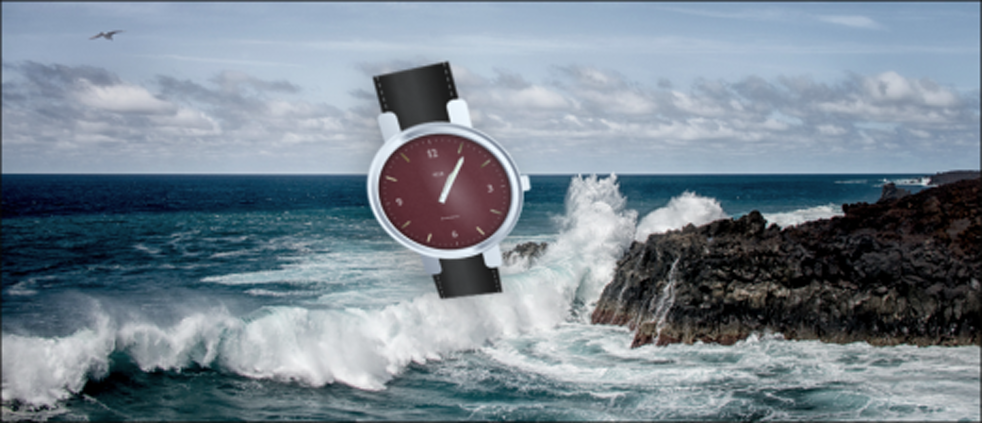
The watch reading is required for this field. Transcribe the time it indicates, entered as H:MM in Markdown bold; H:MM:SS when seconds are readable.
**1:06**
